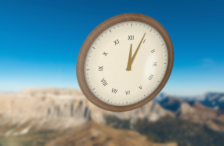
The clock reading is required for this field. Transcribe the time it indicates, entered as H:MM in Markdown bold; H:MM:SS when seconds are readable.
**12:04**
